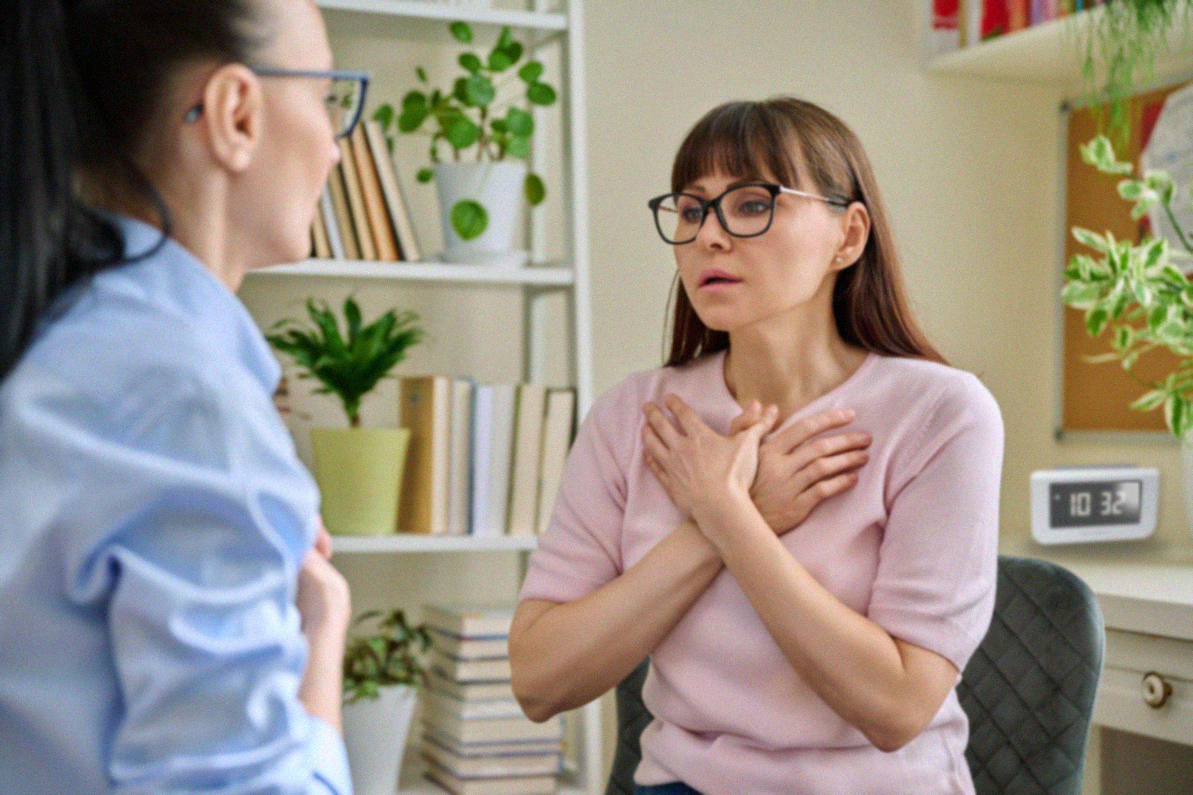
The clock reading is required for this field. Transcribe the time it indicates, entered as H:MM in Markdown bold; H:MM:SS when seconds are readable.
**10:32**
